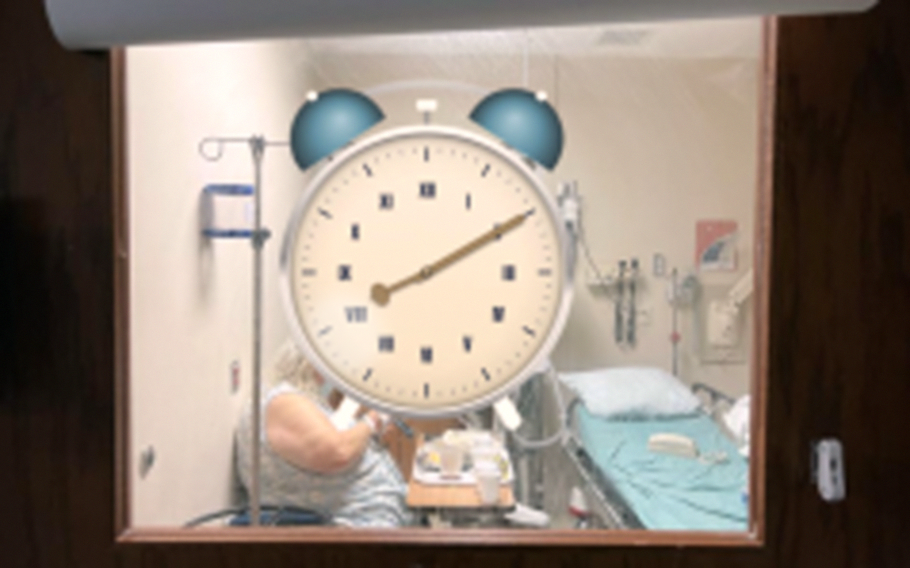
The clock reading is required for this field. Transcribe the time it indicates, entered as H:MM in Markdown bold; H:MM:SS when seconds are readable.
**8:10**
